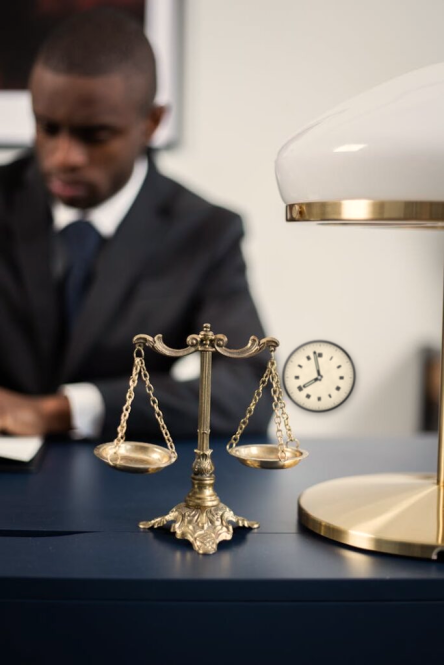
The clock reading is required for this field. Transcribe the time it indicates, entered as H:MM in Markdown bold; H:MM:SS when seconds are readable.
**7:58**
